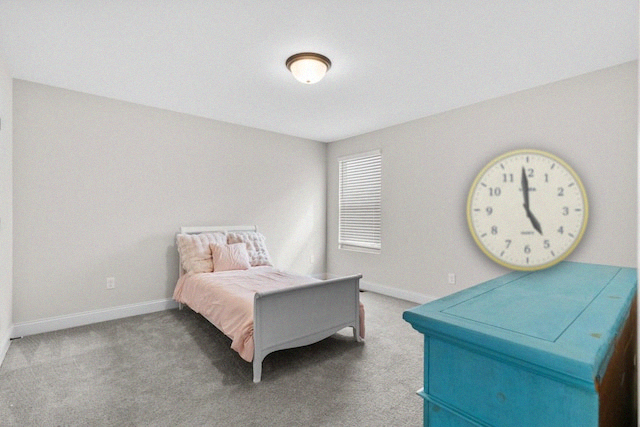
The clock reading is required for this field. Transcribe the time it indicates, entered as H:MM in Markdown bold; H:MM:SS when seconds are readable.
**4:59**
